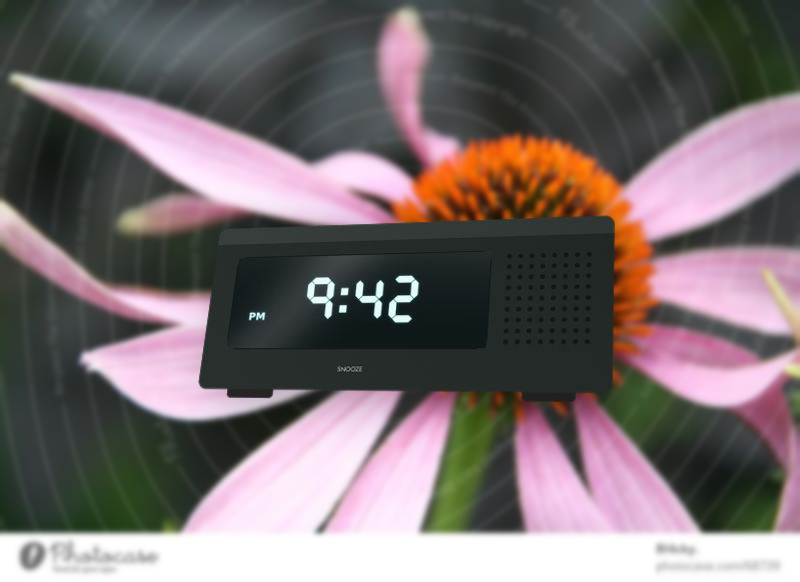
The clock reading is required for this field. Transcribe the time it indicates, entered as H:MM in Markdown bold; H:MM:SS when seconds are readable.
**9:42**
